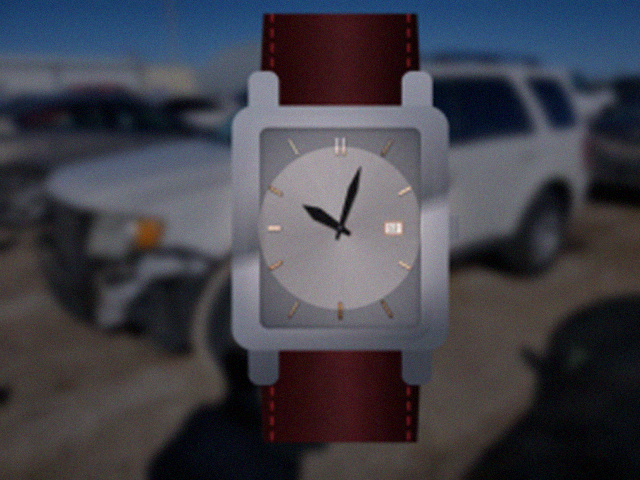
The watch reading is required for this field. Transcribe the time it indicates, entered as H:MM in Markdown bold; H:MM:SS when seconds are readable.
**10:03**
